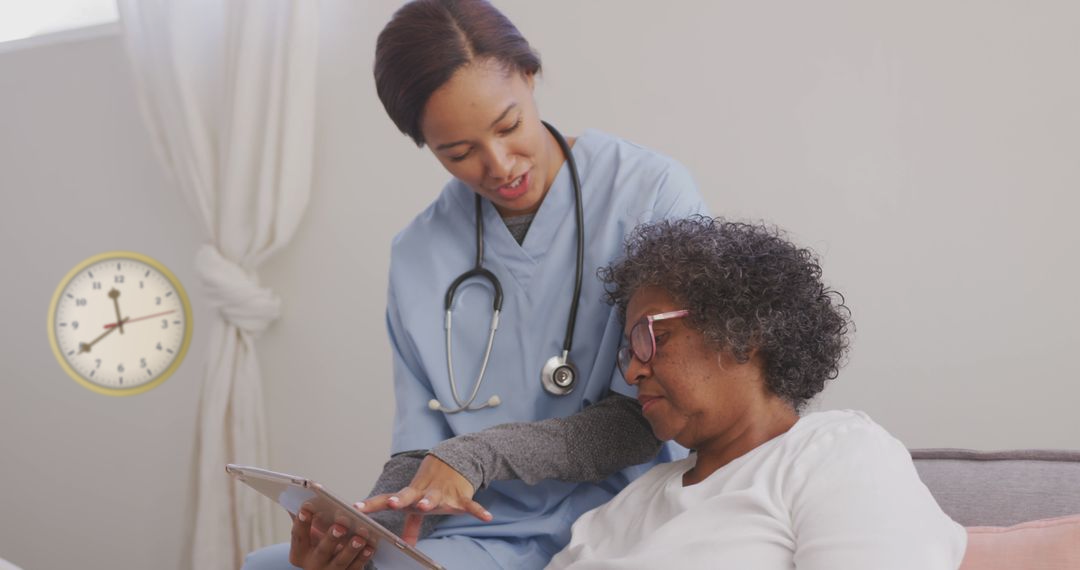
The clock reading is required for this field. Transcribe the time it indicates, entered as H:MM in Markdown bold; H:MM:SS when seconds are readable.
**11:39:13**
